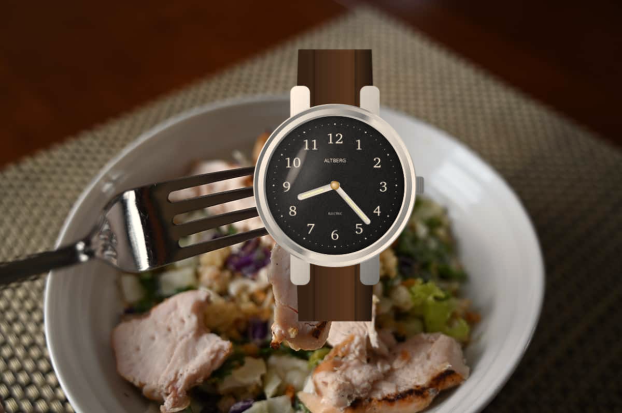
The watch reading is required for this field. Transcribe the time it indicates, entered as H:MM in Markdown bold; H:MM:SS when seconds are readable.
**8:23**
